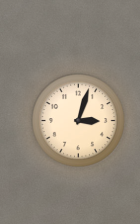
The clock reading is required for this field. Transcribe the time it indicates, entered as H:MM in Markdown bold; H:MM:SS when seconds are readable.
**3:03**
